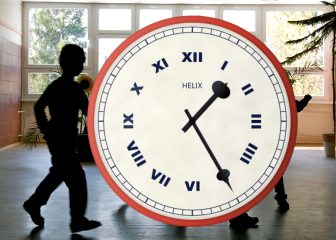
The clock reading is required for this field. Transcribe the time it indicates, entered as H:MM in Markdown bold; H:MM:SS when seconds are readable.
**1:25**
